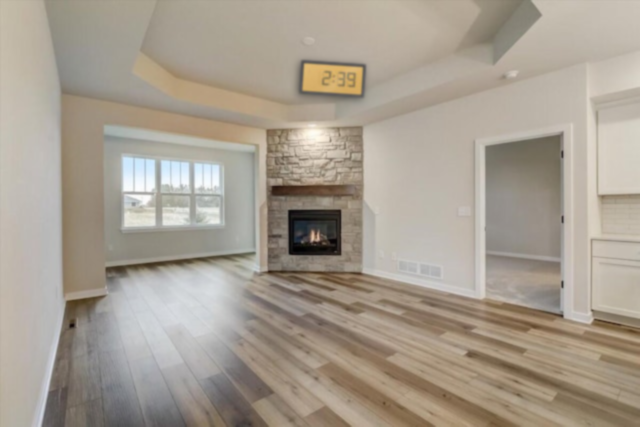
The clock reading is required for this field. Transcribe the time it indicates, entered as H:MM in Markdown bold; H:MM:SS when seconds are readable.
**2:39**
